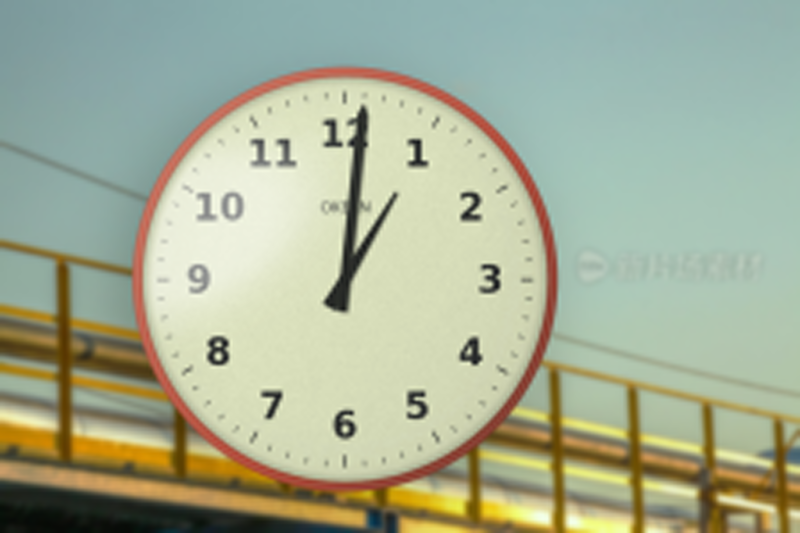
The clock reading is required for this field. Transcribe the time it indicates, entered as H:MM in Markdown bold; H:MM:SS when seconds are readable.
**1:01**
